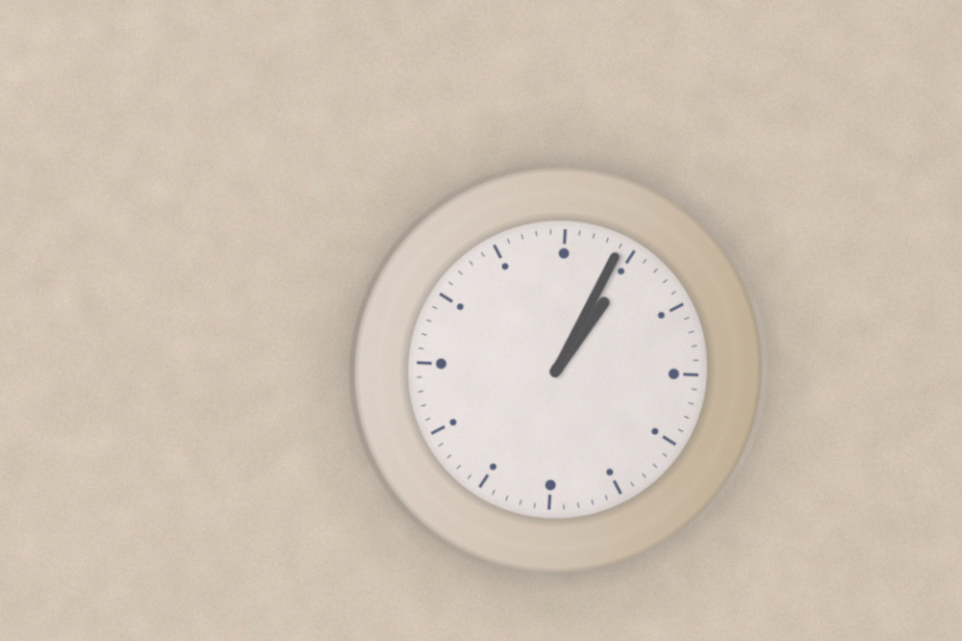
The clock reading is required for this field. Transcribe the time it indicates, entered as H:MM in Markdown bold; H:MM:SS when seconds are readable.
**1:04**
